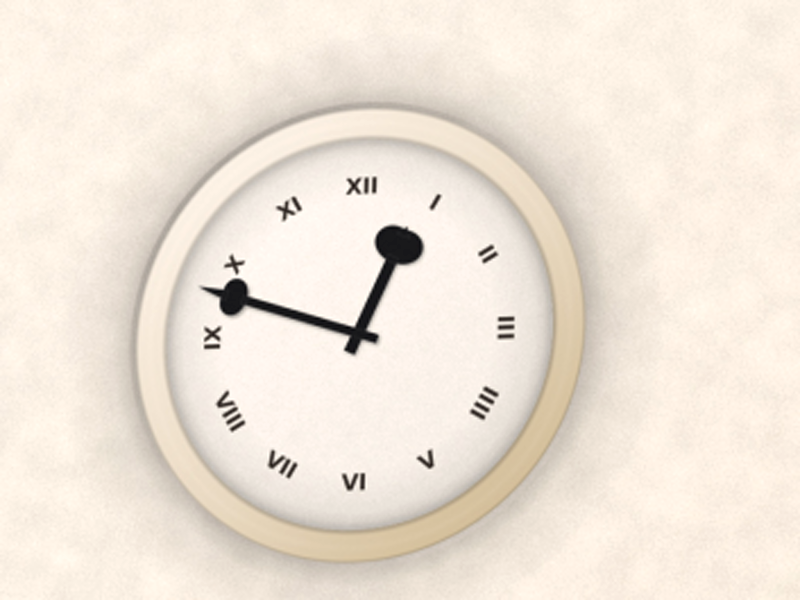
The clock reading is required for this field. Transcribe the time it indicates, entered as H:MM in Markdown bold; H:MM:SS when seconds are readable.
**12:48**
